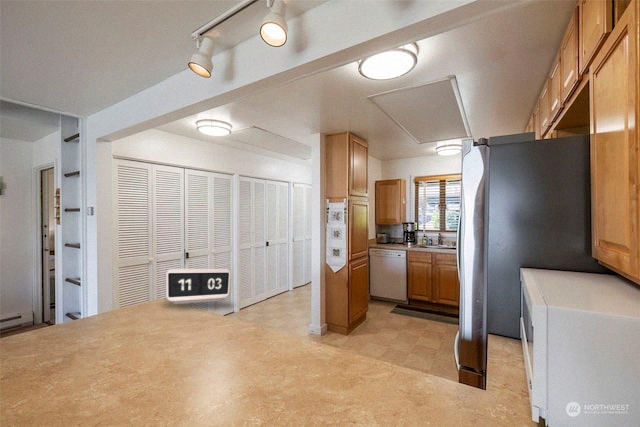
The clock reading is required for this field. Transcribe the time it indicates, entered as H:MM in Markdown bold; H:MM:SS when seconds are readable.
**11:03**
